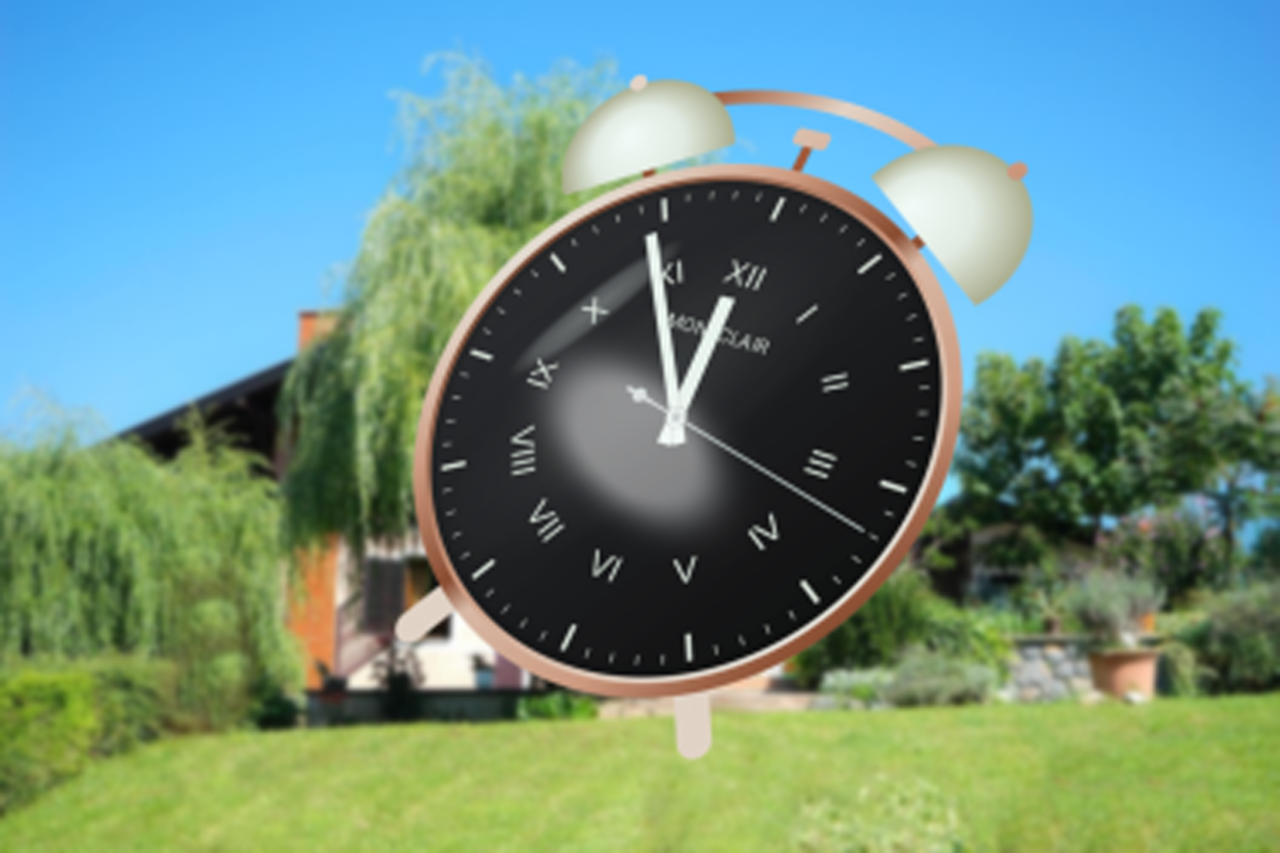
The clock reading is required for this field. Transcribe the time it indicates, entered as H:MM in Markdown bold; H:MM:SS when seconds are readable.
**11:54:17**
